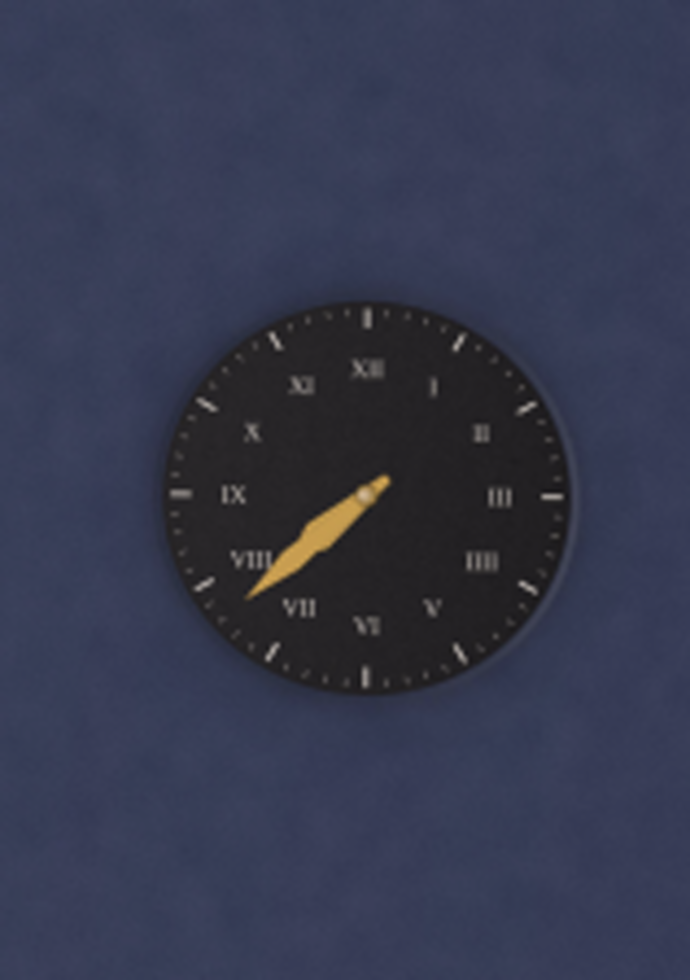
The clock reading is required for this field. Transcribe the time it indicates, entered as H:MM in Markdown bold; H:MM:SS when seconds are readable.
**7:38**
